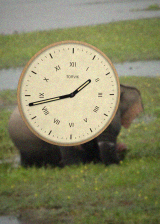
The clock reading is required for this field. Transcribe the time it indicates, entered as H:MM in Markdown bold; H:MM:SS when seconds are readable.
**1:43**
